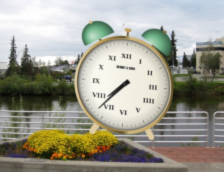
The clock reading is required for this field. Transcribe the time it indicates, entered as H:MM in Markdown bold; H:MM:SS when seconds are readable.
**7:37**
